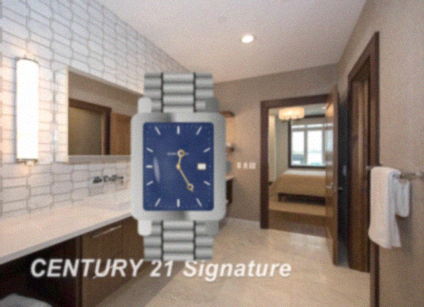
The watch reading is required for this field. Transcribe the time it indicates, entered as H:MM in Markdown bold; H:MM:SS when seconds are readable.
**12:25**
